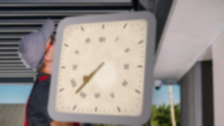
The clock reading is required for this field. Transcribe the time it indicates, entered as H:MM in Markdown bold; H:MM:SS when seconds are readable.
**7:37**
